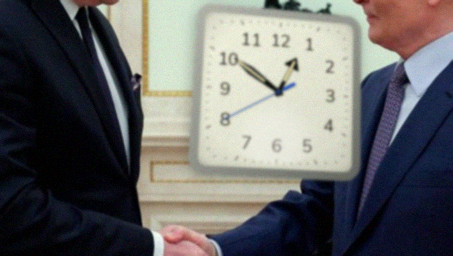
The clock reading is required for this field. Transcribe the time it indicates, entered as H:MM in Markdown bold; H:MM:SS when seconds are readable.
**12:50:40**
